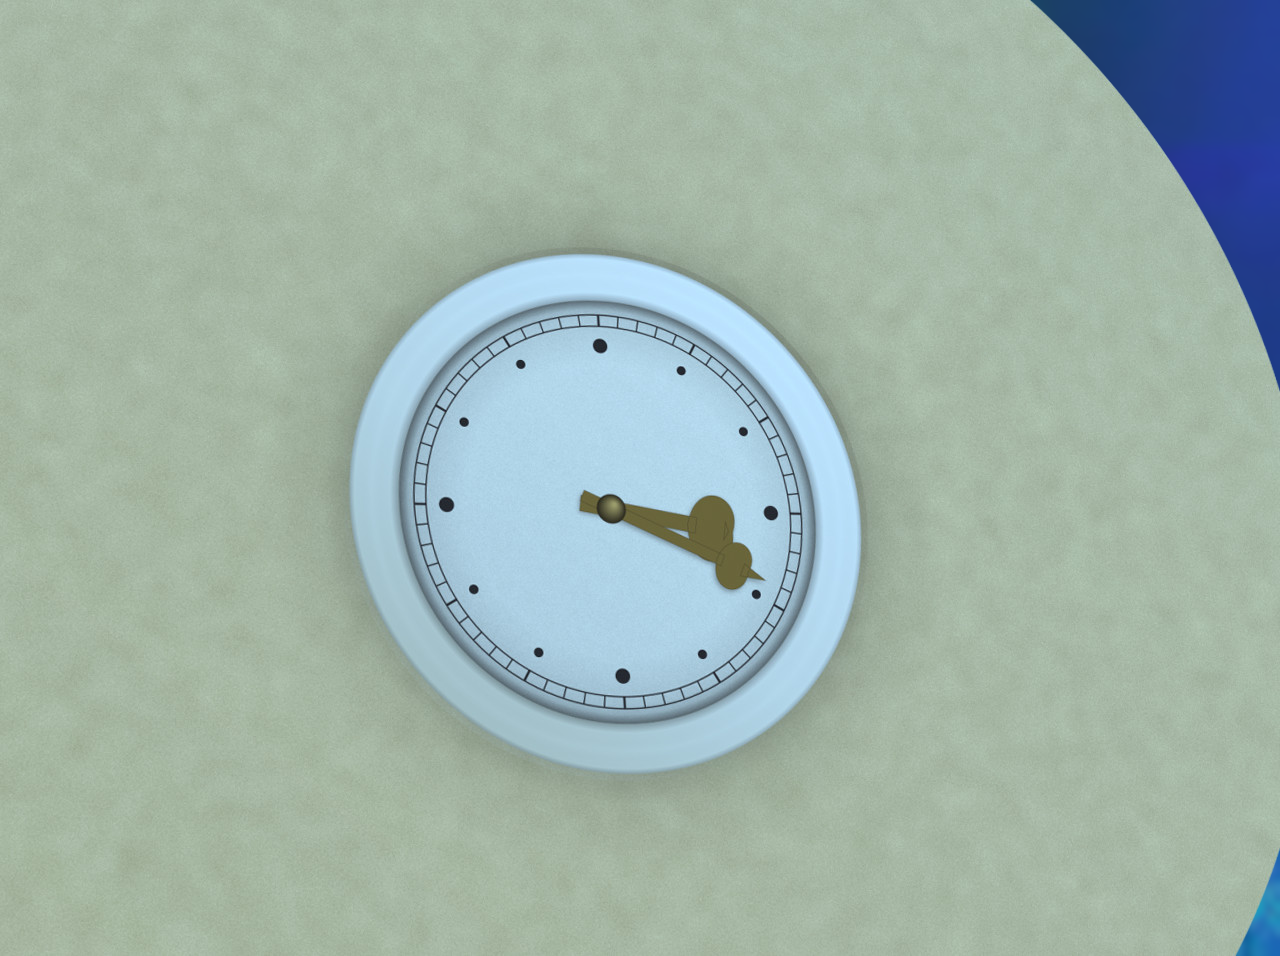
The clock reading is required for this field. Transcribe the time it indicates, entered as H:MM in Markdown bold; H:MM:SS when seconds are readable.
**3:19**
